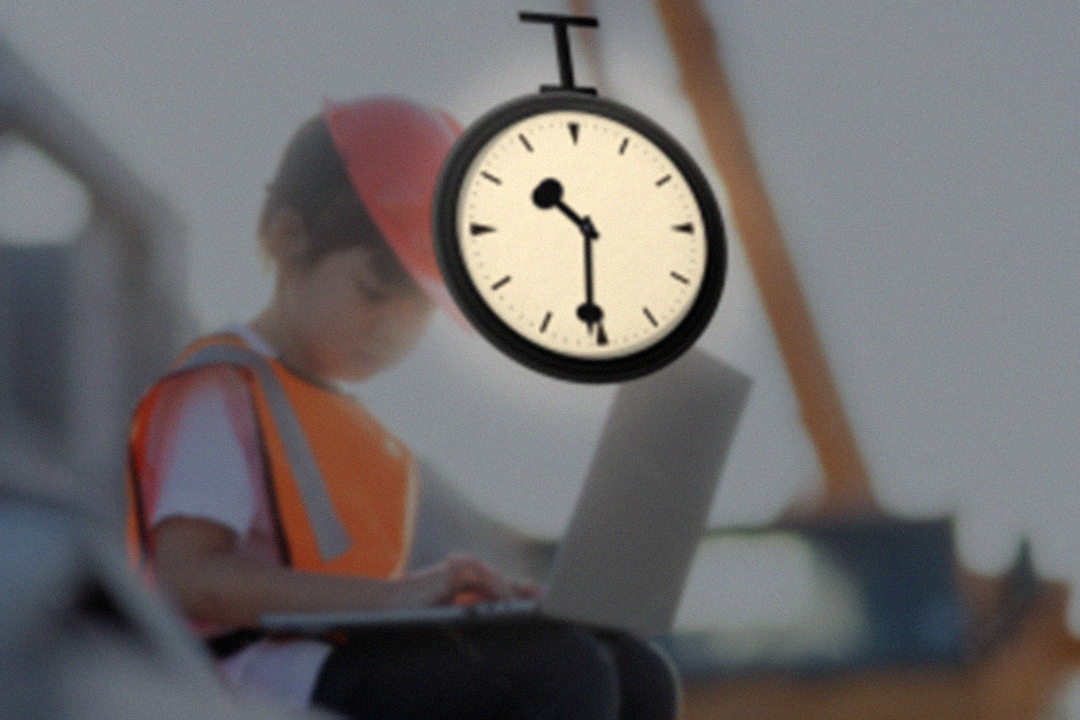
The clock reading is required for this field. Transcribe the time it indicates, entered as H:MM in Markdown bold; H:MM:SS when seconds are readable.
**10:31**
